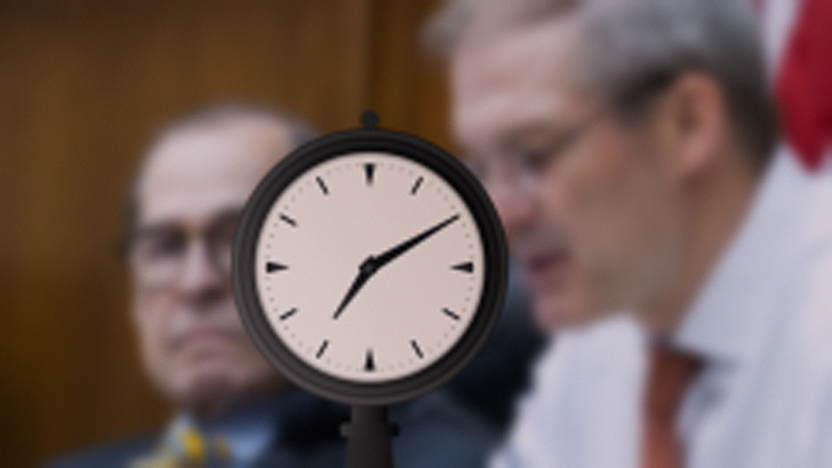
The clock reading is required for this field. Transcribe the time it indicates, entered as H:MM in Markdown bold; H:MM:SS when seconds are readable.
**7:10**
